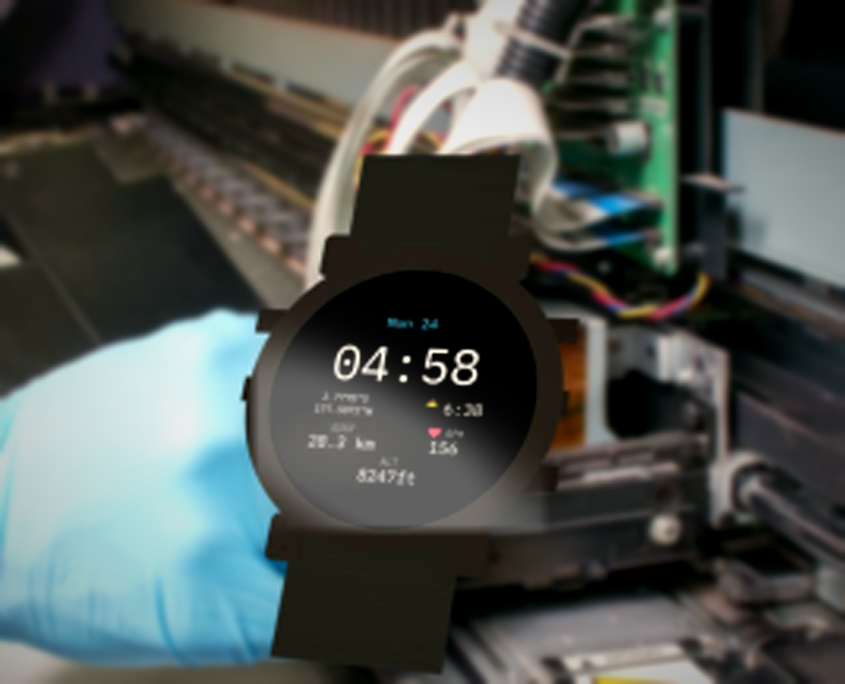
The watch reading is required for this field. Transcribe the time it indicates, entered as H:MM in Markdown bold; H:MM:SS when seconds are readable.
**4:58**
